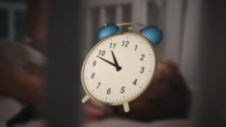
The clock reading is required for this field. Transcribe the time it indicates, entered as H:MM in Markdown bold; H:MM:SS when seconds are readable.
**10:48**
